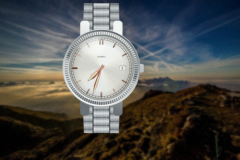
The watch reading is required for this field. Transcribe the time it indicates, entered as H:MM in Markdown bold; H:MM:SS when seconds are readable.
**7:33**
